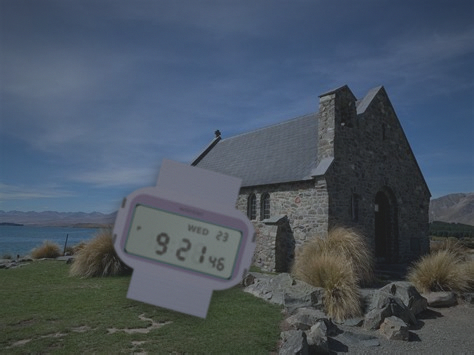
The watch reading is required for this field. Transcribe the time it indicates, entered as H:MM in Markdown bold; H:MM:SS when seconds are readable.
**9:21:46**
